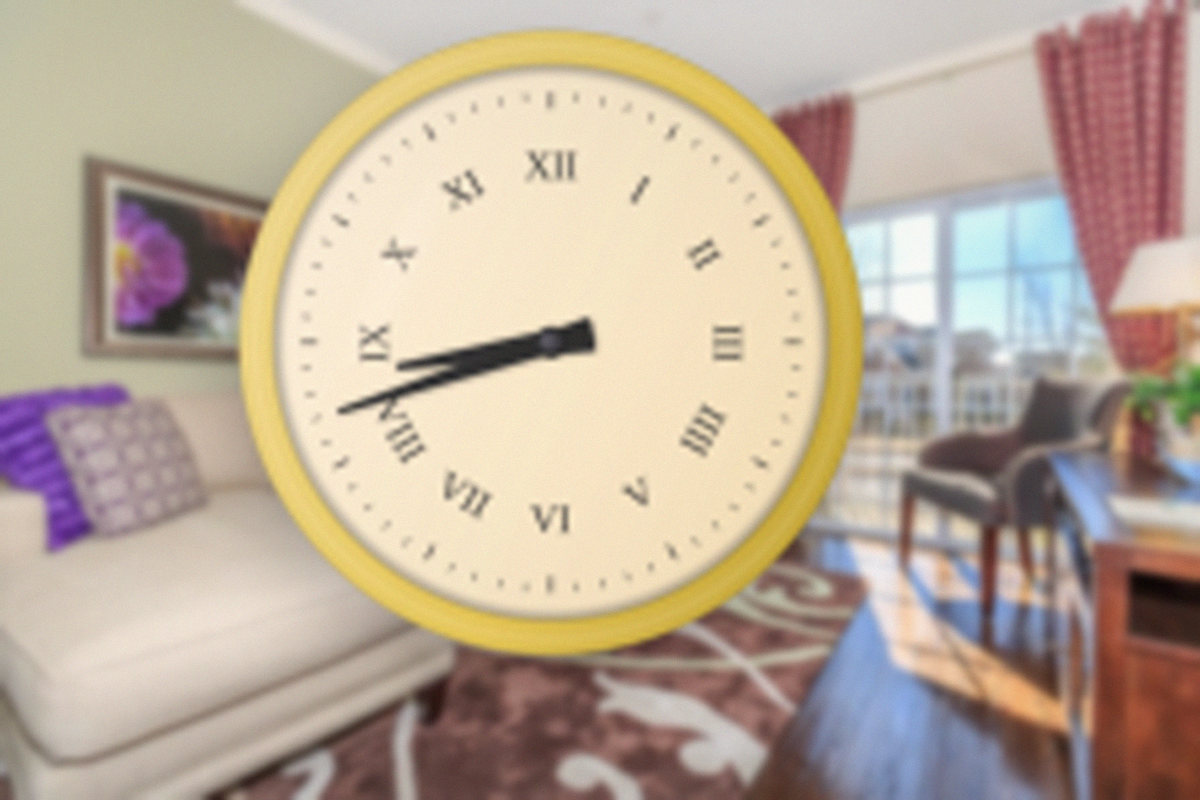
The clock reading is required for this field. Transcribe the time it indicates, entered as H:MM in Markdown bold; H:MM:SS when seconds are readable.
**8:42**
